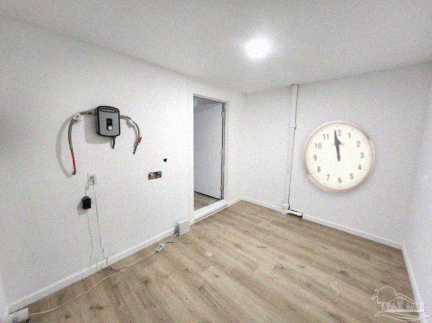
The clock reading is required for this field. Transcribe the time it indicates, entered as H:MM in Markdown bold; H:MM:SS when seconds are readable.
**11:59**
